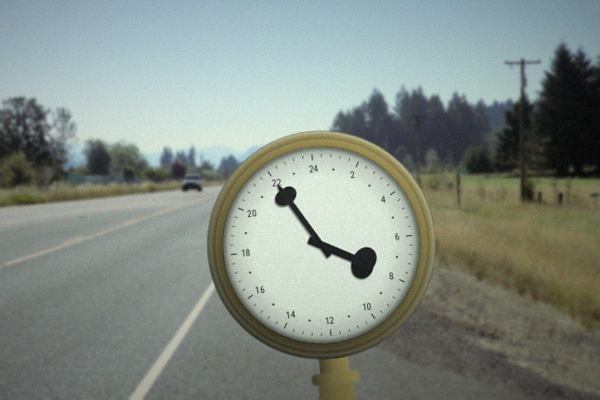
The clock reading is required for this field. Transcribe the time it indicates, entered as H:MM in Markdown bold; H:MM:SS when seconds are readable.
**7:55**
